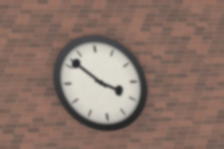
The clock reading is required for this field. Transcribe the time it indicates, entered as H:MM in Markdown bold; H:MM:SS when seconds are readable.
**3:52**
